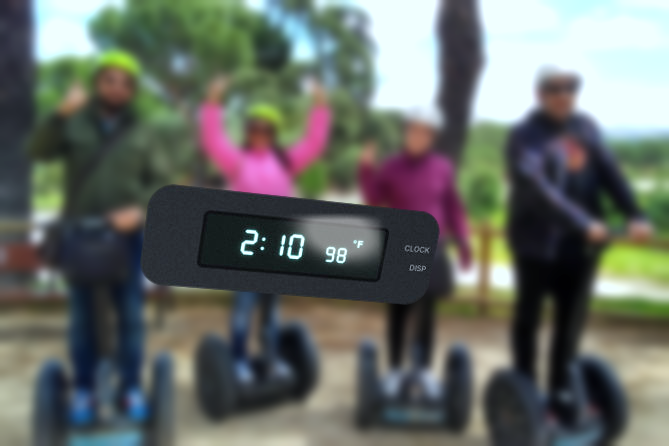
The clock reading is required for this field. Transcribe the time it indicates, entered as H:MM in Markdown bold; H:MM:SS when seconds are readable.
**2:10**
